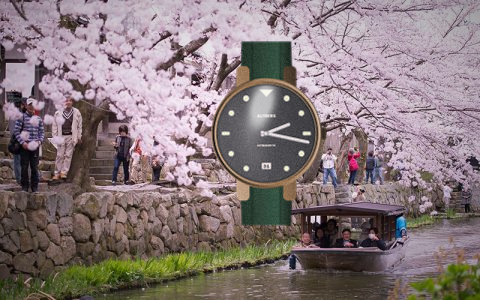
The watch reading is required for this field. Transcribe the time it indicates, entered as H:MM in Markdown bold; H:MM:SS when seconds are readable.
**2:17**
